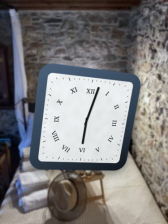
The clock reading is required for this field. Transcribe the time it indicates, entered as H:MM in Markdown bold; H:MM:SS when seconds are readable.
**6:02**
